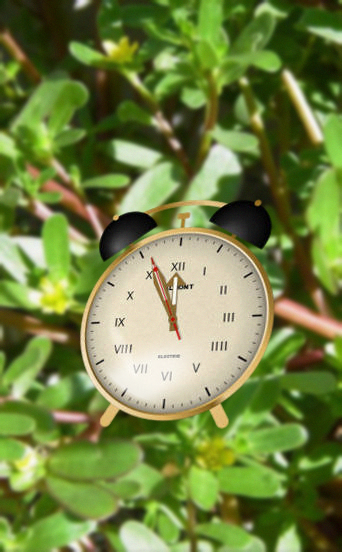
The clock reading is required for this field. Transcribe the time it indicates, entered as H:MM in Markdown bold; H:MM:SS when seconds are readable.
**11:55:56**
